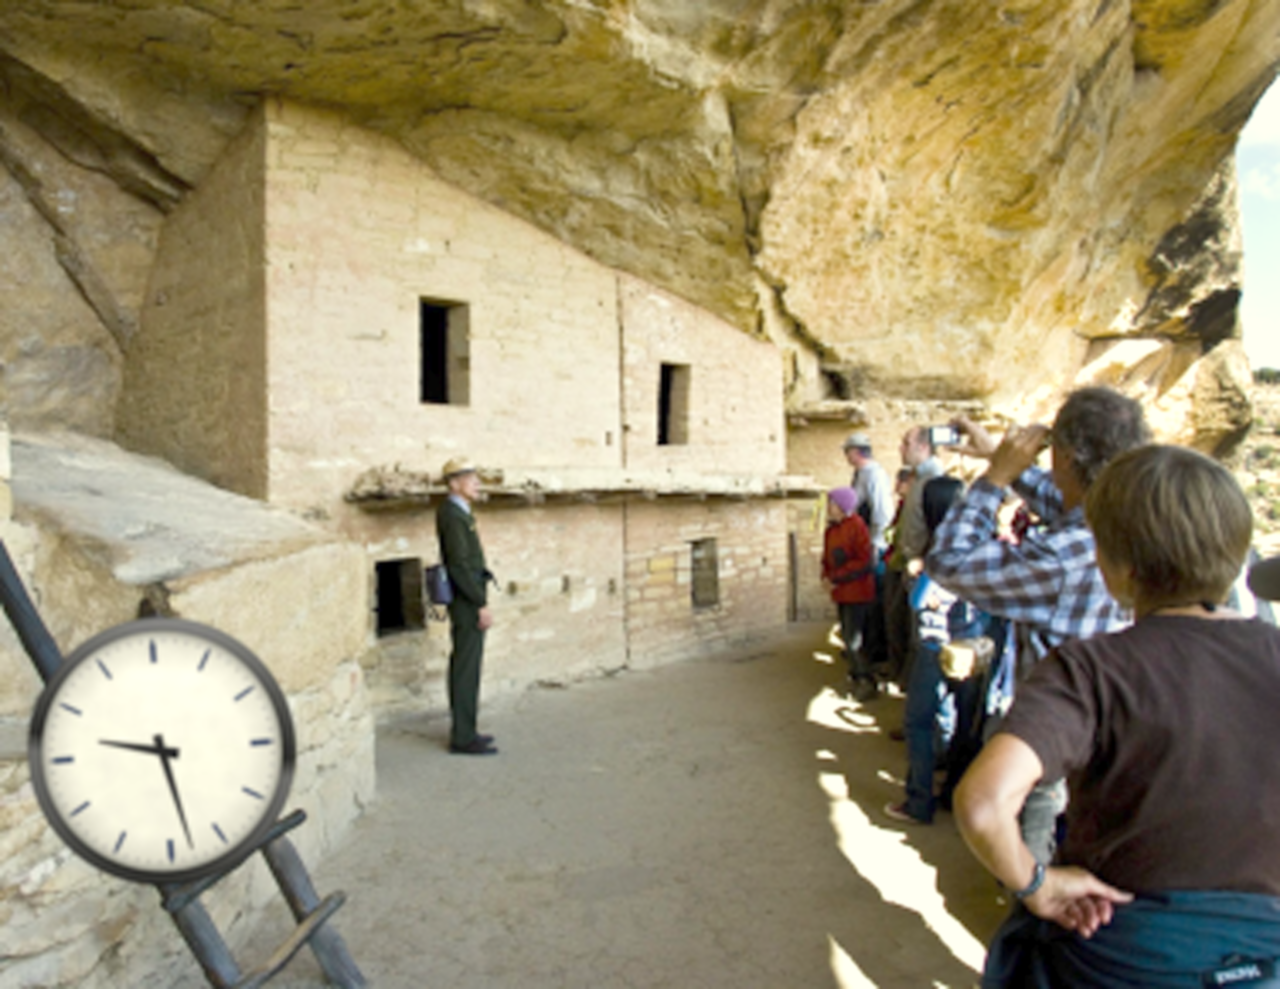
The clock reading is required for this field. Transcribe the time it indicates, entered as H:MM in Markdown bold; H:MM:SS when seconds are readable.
**9:28**
